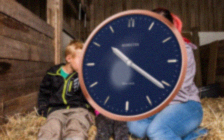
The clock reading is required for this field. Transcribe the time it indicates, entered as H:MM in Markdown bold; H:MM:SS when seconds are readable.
**10:21**
